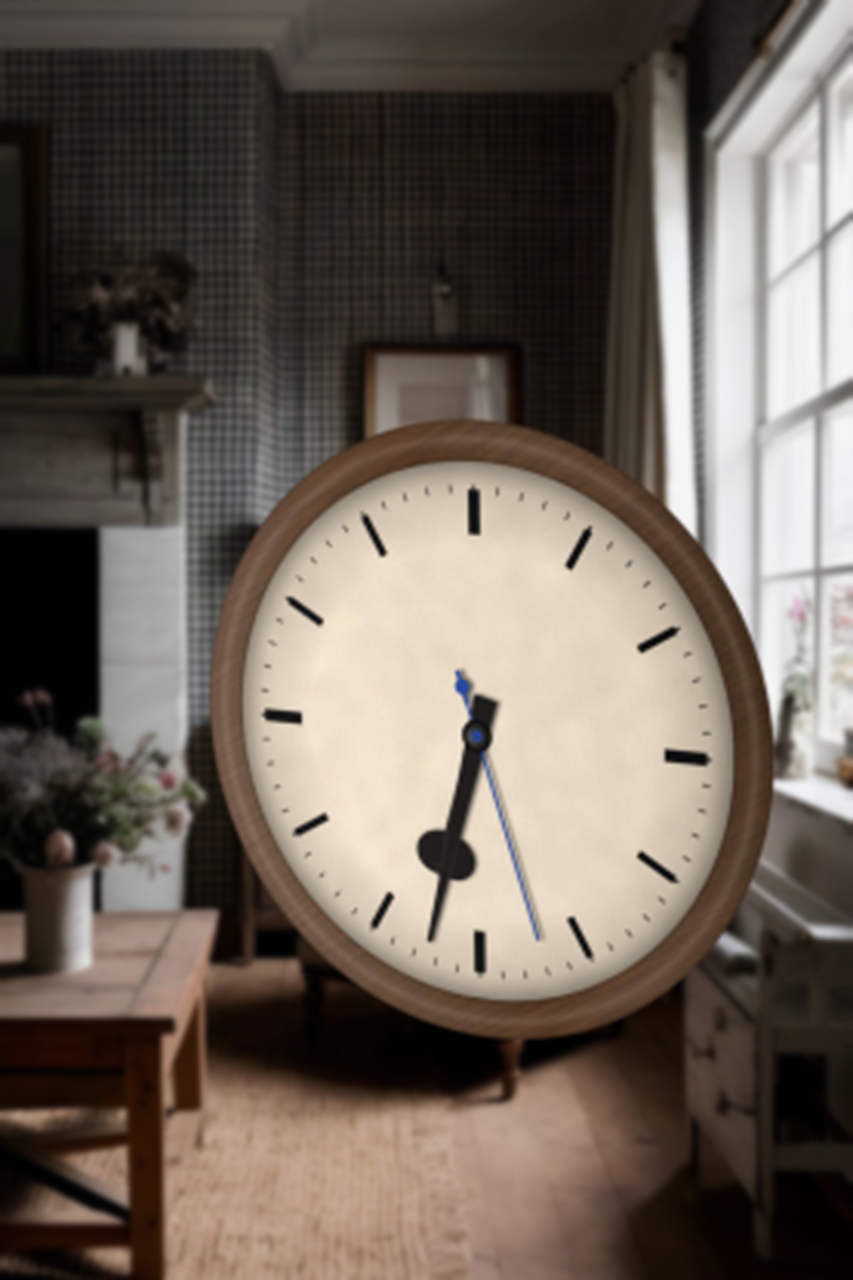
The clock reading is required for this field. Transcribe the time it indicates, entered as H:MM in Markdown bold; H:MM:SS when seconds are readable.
**6:32:27**
